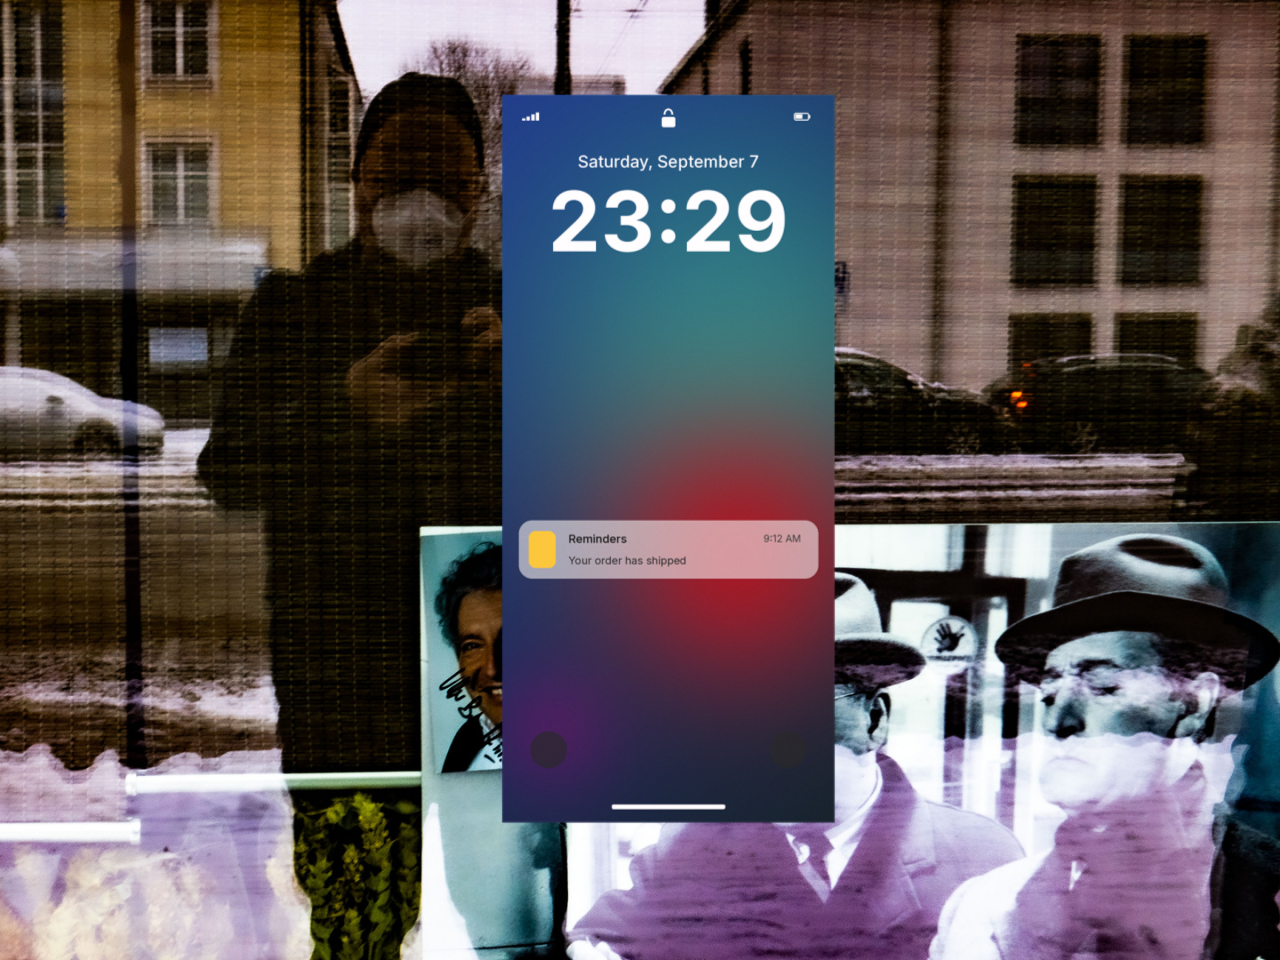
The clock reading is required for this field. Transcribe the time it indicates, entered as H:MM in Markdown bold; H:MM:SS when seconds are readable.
**23:29**
